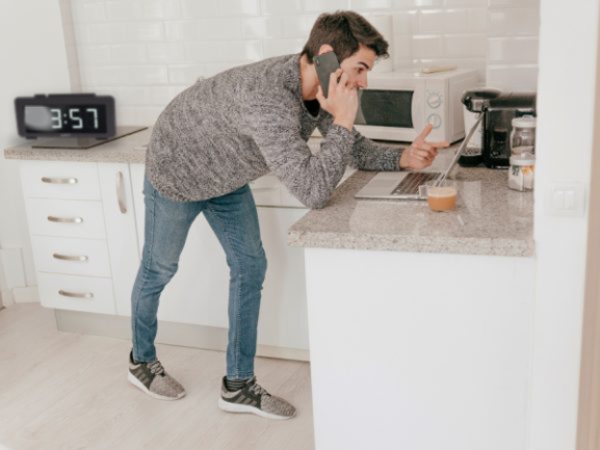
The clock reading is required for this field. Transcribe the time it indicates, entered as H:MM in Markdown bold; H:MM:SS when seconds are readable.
**3:57**
